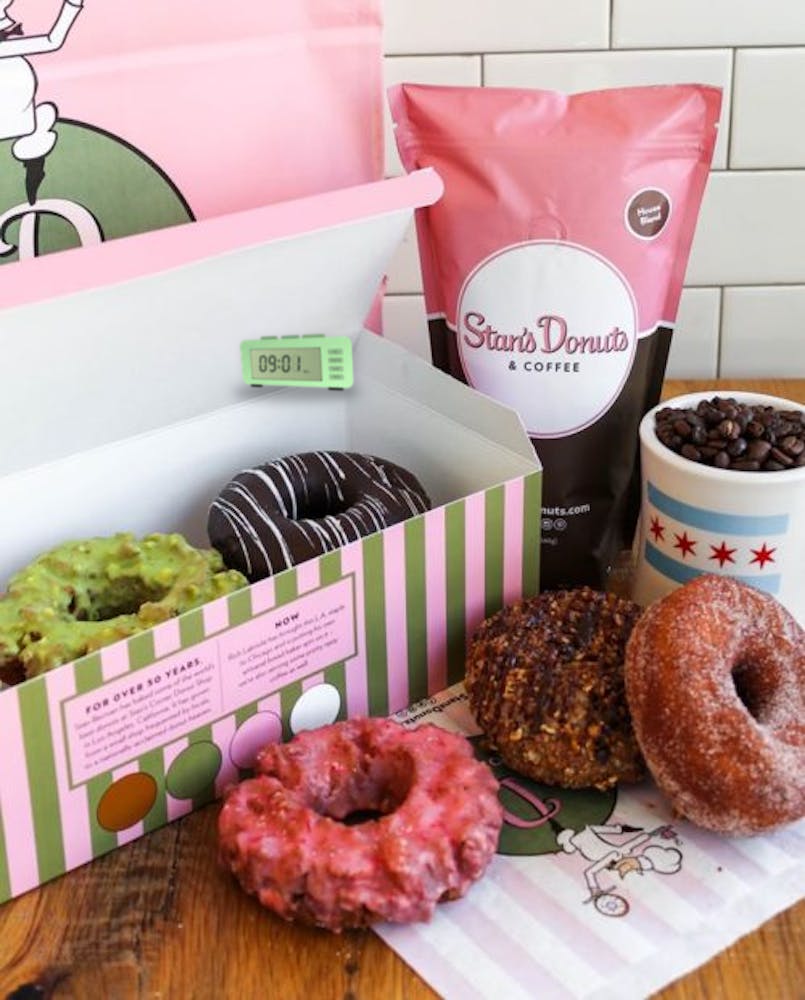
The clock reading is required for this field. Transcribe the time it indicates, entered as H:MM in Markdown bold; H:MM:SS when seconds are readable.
**9:01**
